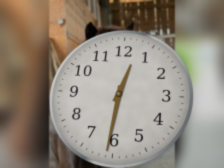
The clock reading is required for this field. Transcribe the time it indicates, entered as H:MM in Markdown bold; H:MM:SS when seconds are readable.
**12:31**
